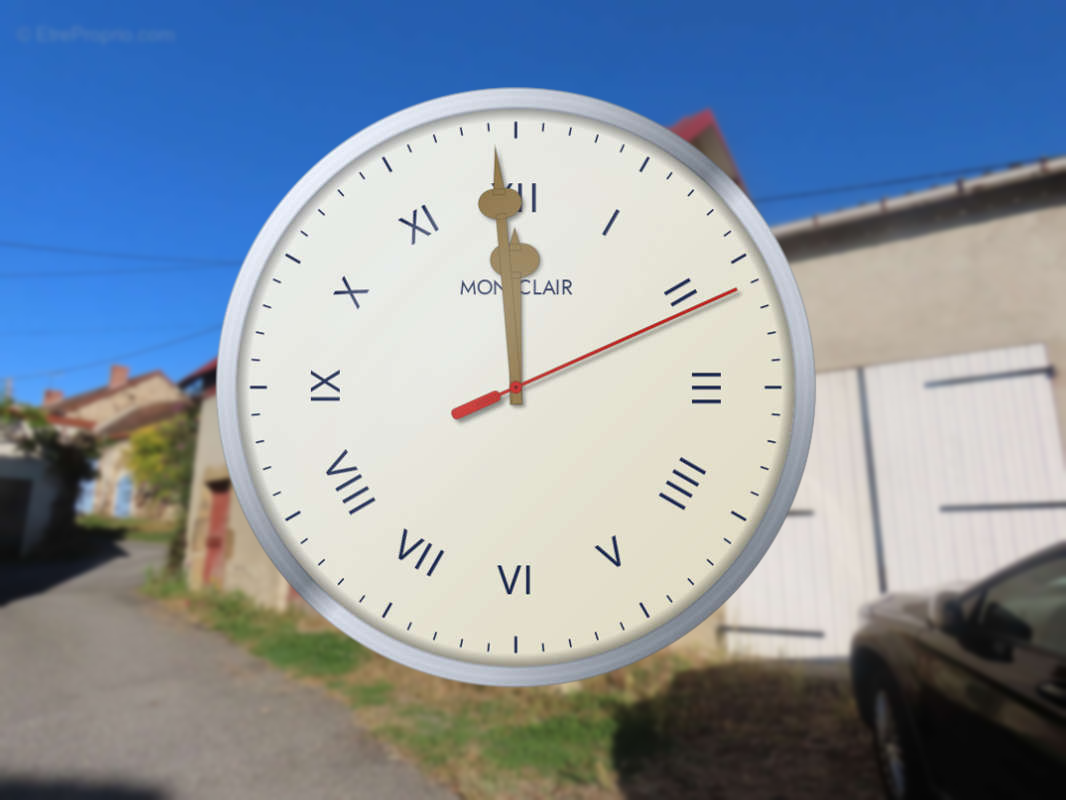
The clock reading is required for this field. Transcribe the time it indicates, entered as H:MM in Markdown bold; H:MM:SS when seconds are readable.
**11:59:11**
